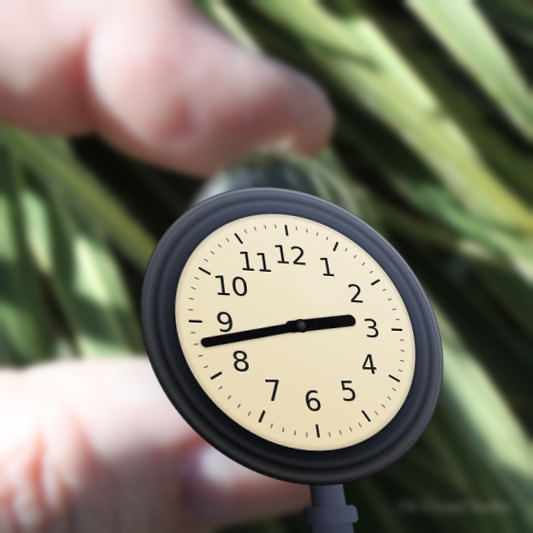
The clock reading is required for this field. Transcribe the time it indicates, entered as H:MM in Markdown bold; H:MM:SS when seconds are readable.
**2:43**
